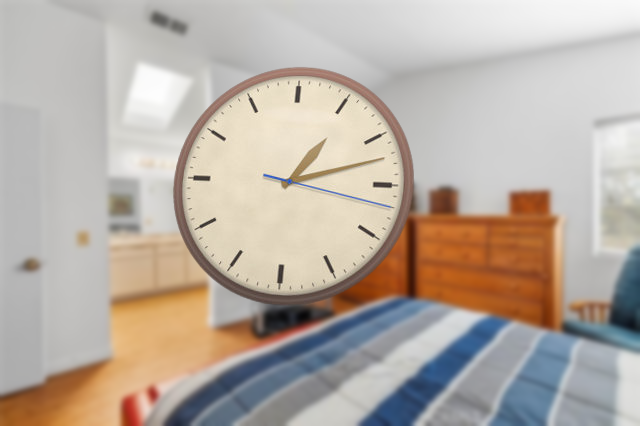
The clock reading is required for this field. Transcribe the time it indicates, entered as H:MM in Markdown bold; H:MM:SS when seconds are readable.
**1:12:17**
